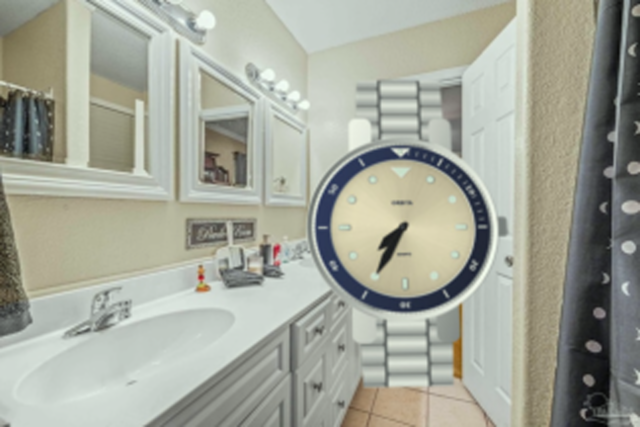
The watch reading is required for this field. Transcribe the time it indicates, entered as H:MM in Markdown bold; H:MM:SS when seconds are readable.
**7:35**
